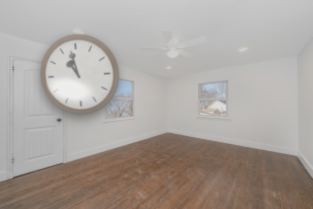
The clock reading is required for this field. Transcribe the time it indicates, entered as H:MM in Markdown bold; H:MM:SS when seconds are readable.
**10:58**
